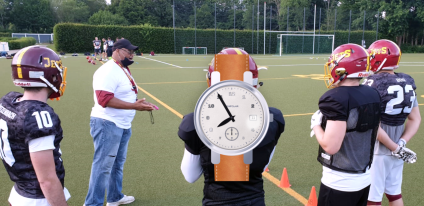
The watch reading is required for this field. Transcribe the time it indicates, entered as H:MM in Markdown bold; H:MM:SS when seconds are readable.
**7:55**
